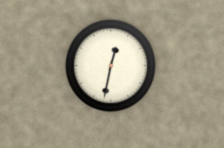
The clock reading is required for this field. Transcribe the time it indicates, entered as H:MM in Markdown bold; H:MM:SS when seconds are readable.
**12:32**
